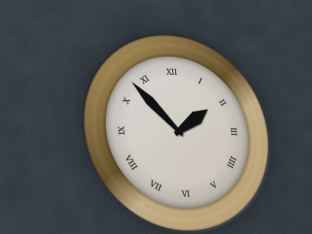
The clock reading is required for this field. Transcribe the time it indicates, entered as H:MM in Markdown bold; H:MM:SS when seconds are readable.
**1:53**
